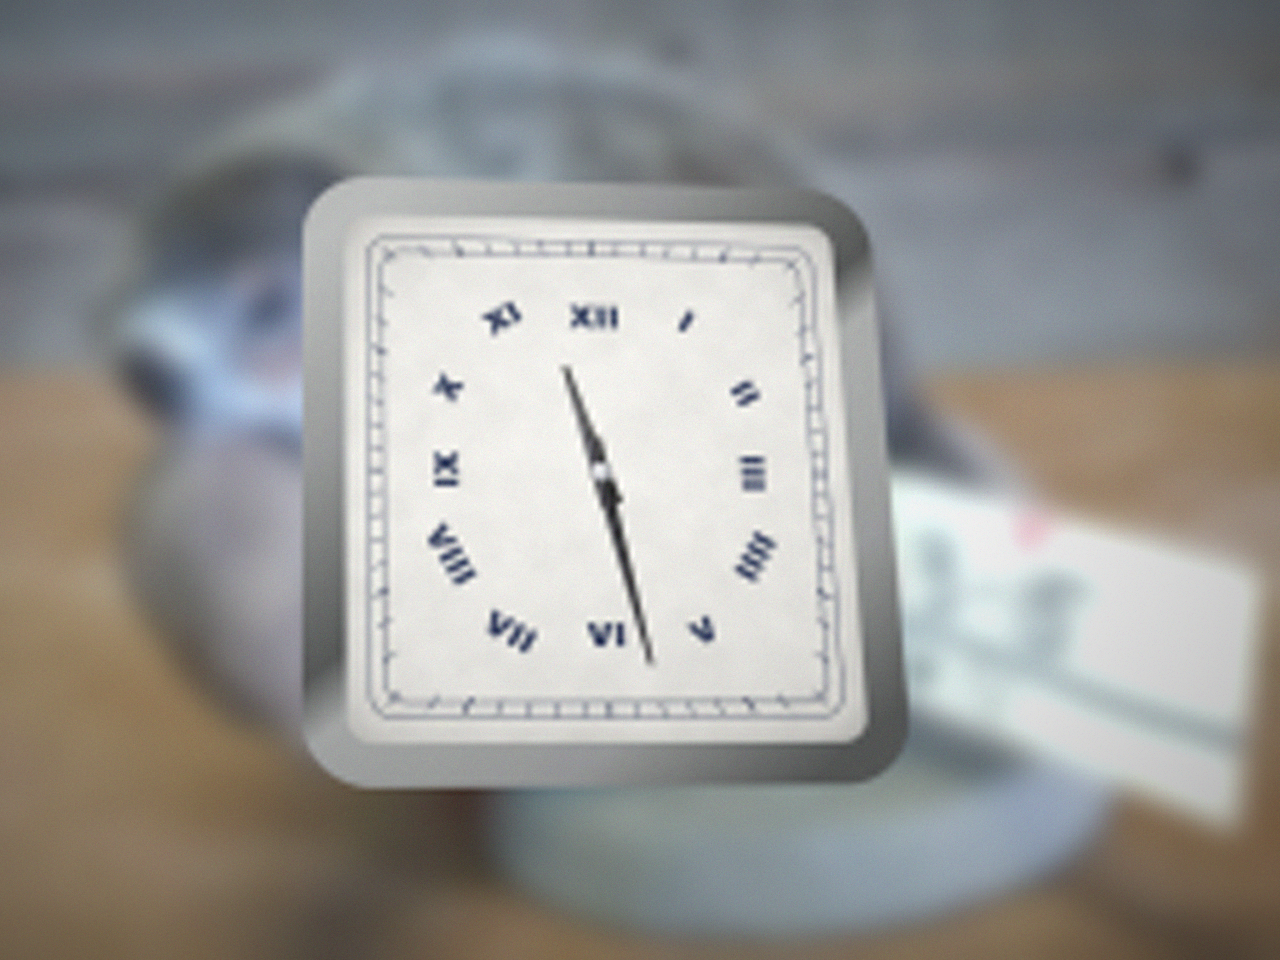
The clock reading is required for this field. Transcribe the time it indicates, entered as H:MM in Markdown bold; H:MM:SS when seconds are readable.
**11:28**
